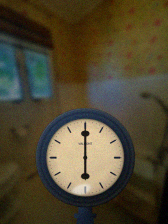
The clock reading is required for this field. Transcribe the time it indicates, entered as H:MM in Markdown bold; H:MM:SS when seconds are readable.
**6:00**
